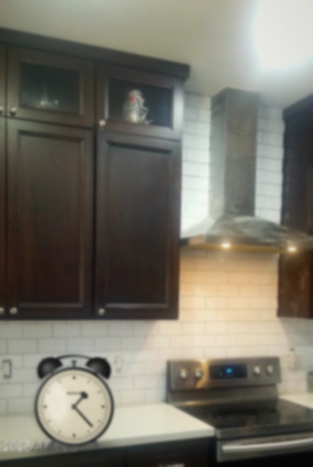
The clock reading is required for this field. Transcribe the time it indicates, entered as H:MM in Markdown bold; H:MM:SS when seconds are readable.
**1:23**
